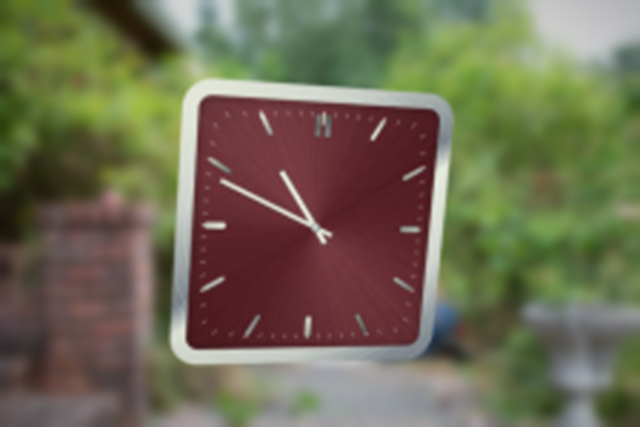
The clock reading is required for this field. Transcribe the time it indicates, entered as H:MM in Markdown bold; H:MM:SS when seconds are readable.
**10:49**
